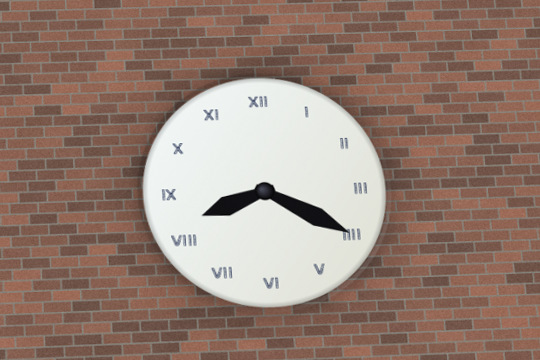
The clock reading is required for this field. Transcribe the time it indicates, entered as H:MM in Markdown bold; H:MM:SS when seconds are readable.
**8:20**
